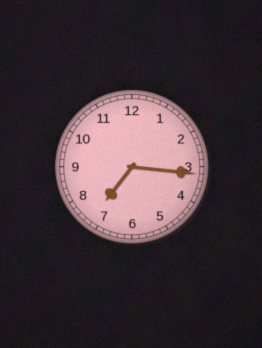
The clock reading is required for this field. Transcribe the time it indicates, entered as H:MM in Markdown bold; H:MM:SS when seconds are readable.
**7:16**
